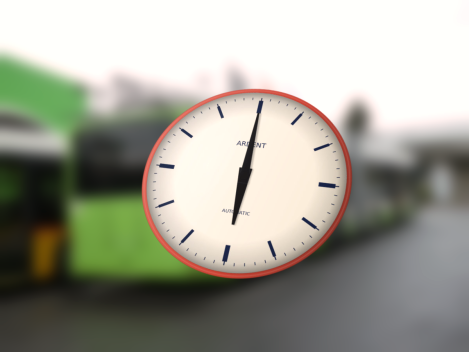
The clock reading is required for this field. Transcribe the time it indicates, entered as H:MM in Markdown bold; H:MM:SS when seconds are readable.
**6:00**
